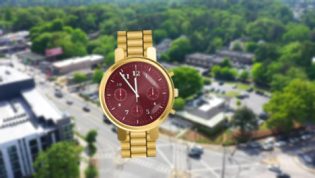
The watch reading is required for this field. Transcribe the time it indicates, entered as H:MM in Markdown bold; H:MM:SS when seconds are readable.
**11:54**
